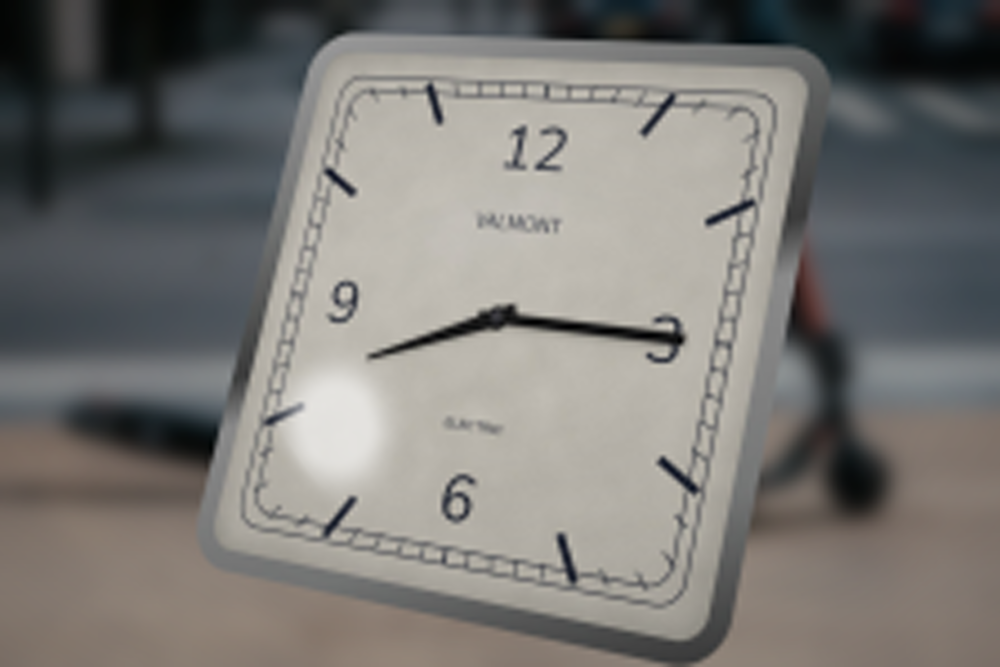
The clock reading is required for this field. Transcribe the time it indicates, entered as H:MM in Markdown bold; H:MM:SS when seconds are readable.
**8:15**
